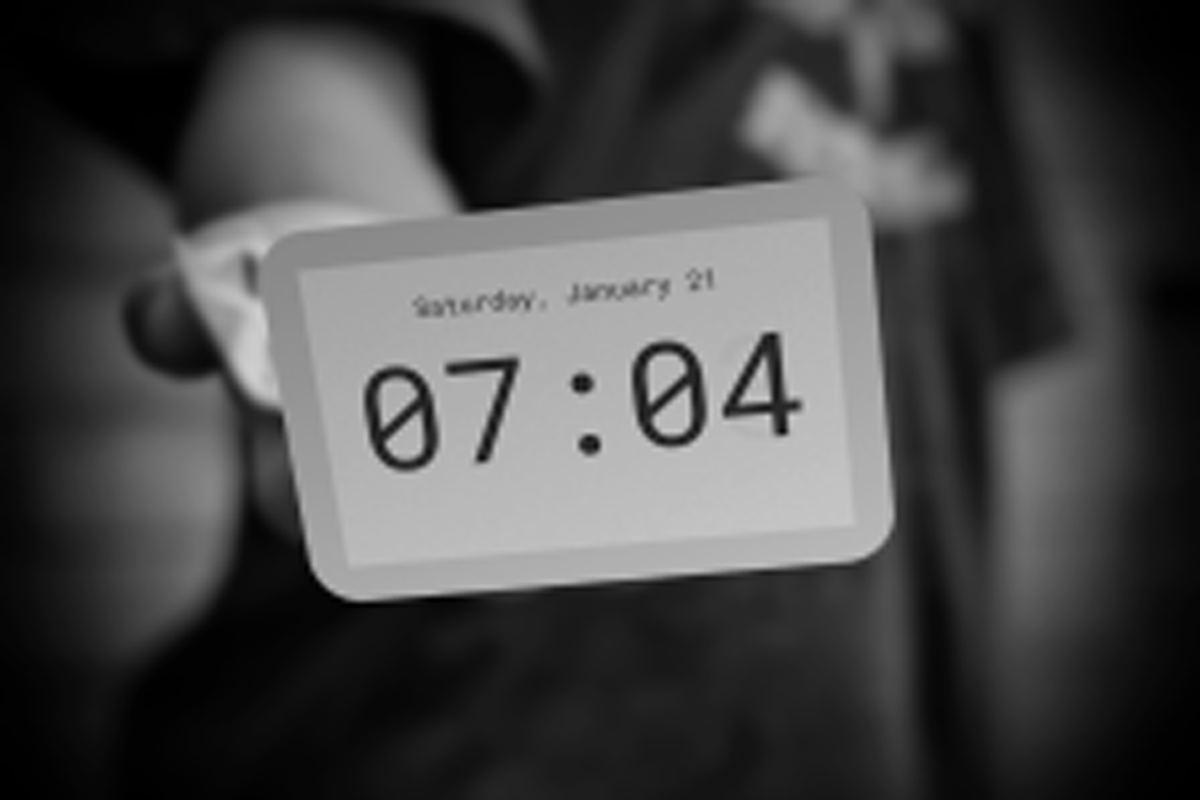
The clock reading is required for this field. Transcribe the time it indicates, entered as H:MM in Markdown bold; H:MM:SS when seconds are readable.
**7:04**
